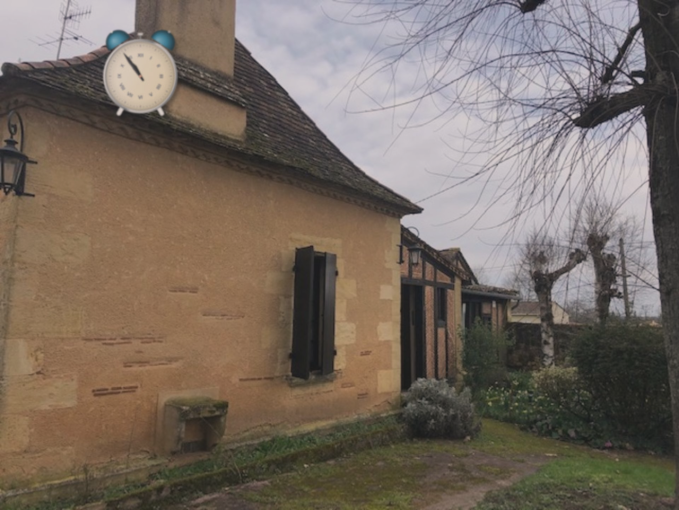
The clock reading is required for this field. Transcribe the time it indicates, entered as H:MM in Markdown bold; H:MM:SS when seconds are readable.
**10:54**
